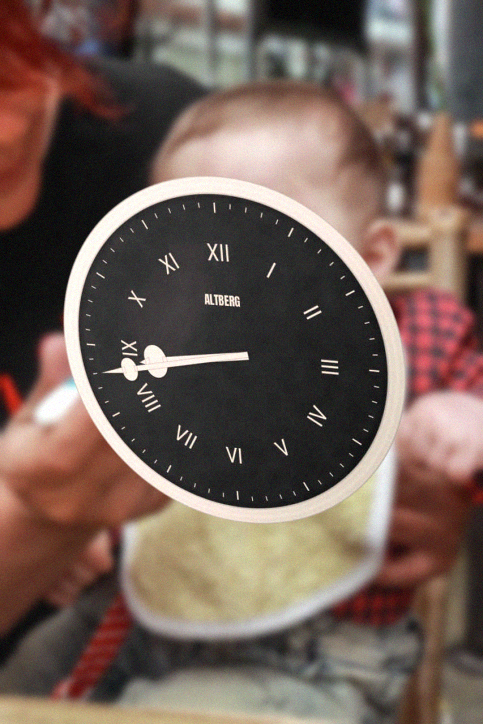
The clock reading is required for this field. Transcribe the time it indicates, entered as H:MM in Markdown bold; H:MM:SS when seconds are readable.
**8:43**
